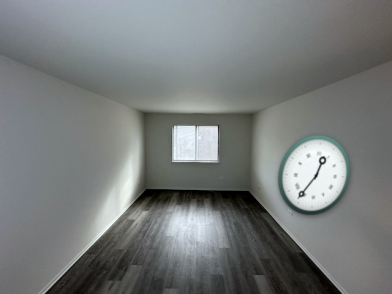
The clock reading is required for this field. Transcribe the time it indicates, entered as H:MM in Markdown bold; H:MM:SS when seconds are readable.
**12:36**
